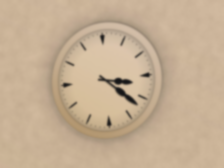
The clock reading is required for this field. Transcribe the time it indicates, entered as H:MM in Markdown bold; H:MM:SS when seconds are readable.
**3:22**
